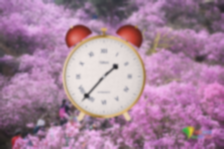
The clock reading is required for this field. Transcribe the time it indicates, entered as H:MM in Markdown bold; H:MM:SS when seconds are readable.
**1:37**
